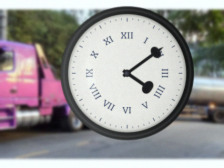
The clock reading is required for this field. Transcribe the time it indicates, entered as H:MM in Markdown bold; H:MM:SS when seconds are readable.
**4:09**
